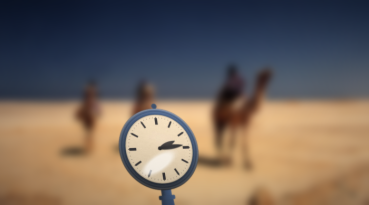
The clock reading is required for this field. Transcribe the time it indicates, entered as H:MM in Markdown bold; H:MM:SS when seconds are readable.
**2:14**
